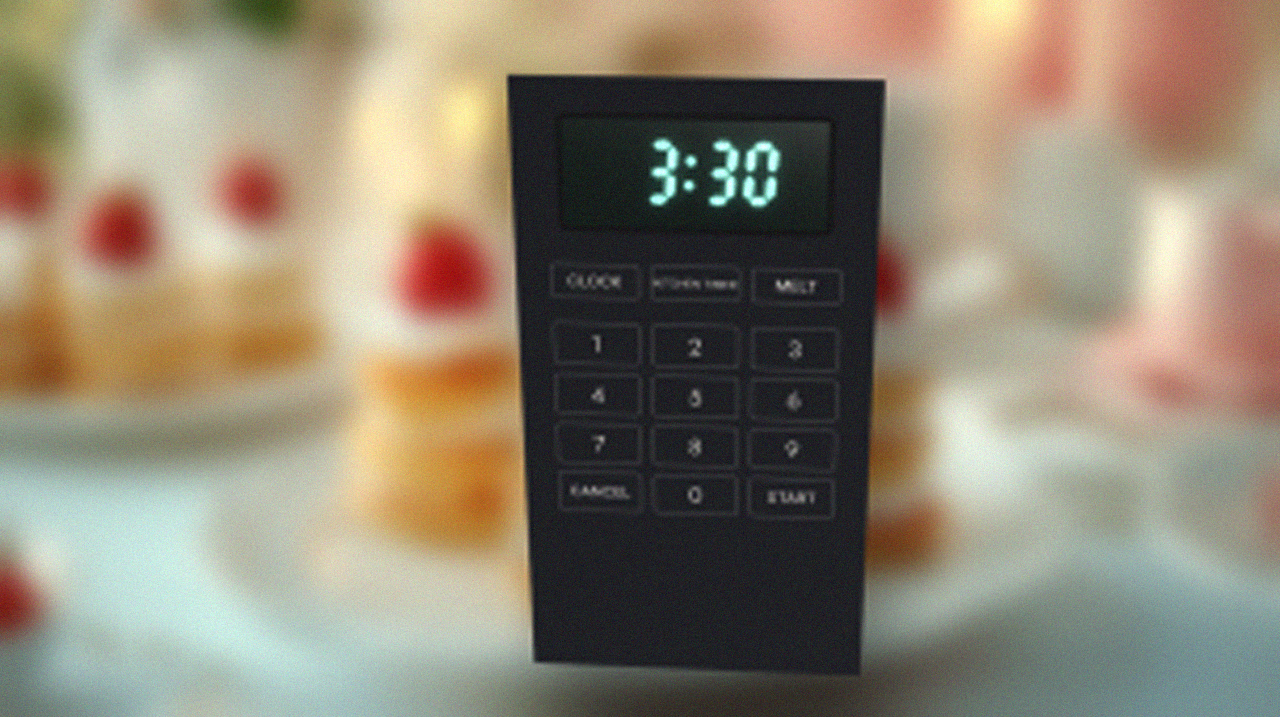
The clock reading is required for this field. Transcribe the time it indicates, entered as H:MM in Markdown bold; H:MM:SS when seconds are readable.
**3:30**
